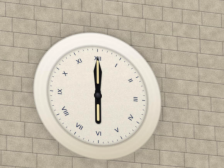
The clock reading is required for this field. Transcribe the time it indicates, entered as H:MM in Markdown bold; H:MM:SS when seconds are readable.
**6:00**
